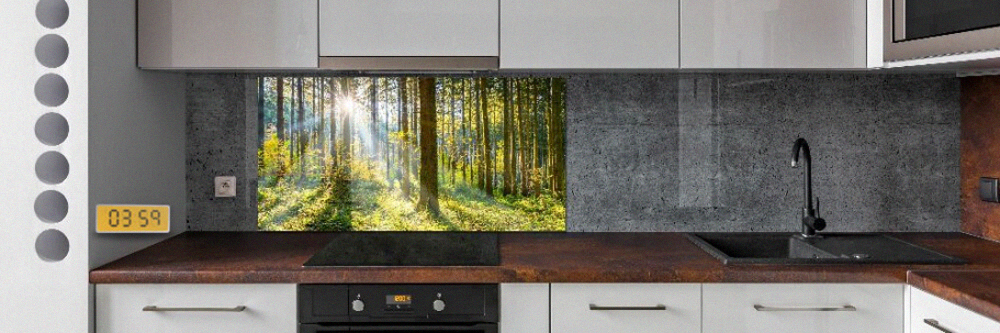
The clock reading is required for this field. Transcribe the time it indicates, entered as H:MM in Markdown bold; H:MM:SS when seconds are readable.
**3:59**
